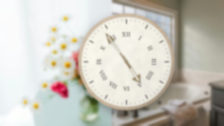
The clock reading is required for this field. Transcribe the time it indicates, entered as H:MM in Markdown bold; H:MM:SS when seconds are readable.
**4:54**
